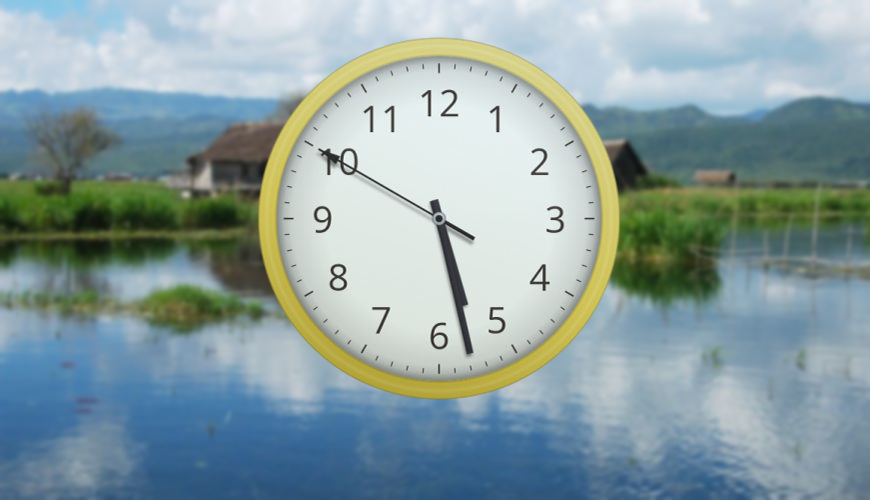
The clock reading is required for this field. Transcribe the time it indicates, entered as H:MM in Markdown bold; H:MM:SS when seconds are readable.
**5:27:50**
